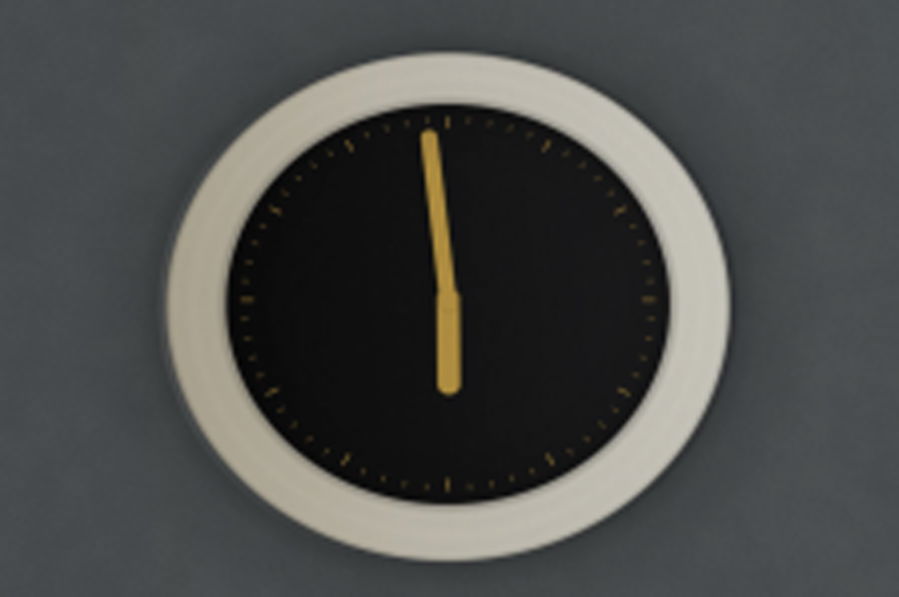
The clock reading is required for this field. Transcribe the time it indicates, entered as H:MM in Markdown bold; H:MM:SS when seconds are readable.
**5:59**
